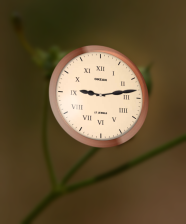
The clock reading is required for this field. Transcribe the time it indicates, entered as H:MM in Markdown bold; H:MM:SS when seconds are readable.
**9:13**
